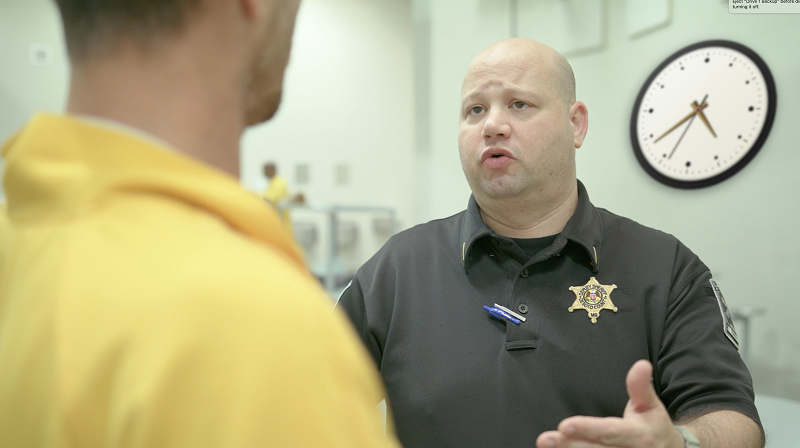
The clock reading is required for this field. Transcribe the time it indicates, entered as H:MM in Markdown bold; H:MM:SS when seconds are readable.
**4:38:34**
